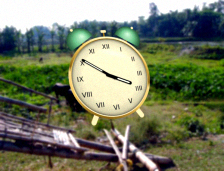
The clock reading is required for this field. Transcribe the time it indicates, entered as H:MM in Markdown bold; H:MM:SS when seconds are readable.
**3:51**
